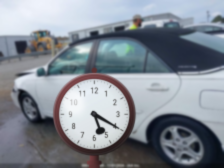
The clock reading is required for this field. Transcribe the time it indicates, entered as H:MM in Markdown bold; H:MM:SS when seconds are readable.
**5:20**
